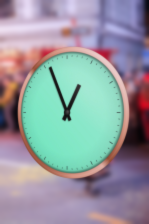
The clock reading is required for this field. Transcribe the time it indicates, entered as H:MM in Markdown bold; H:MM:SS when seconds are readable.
**12:56**
